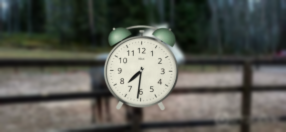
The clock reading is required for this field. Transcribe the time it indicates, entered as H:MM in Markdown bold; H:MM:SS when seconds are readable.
**7:31**
